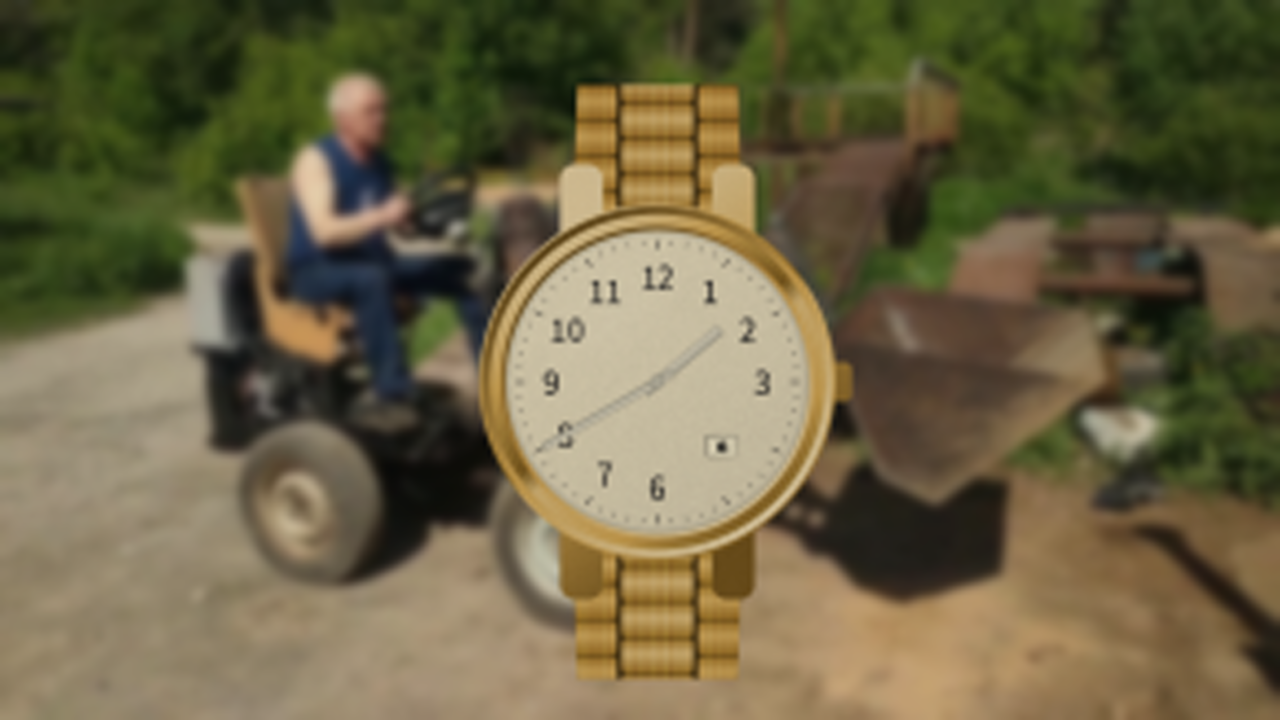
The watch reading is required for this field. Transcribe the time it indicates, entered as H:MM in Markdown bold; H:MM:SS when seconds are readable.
**1:40**
